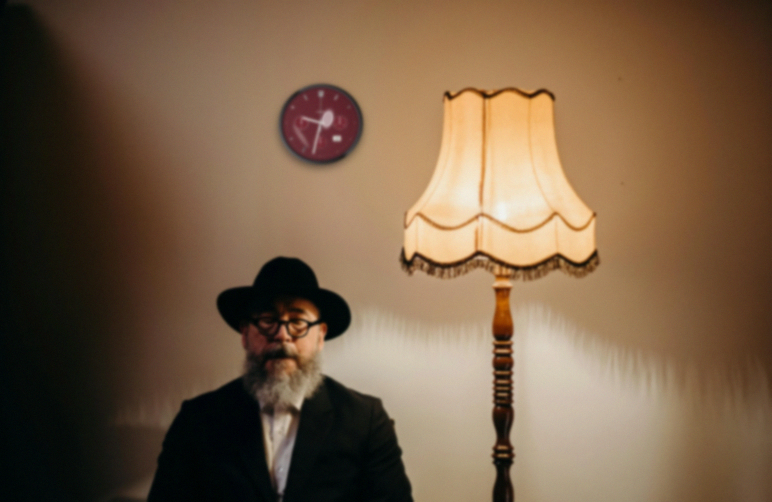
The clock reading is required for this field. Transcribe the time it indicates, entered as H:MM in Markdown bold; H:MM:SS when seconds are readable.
**9:32**
